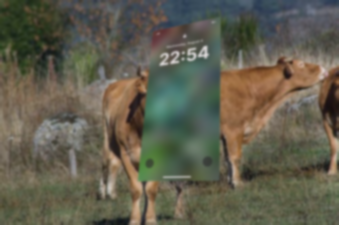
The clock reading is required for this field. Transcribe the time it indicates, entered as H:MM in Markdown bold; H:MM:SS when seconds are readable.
**22:54**
